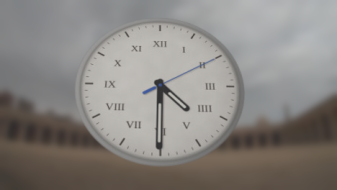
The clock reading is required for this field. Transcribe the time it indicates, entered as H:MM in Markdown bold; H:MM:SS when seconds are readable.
**4:30:10**
